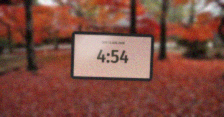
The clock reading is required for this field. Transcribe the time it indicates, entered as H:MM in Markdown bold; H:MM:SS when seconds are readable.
**4:54**
